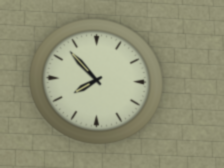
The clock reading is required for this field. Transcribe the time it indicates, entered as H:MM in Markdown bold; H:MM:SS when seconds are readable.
**7:53**
